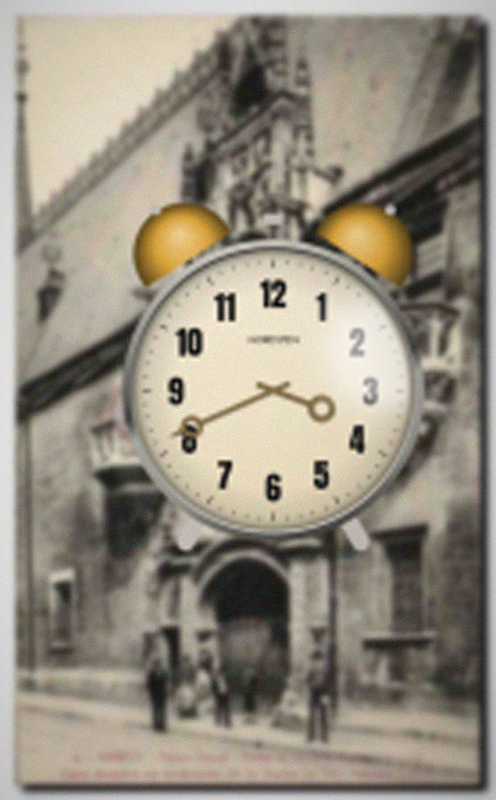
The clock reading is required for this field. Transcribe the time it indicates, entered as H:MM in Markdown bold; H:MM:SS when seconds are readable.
**3:41**
